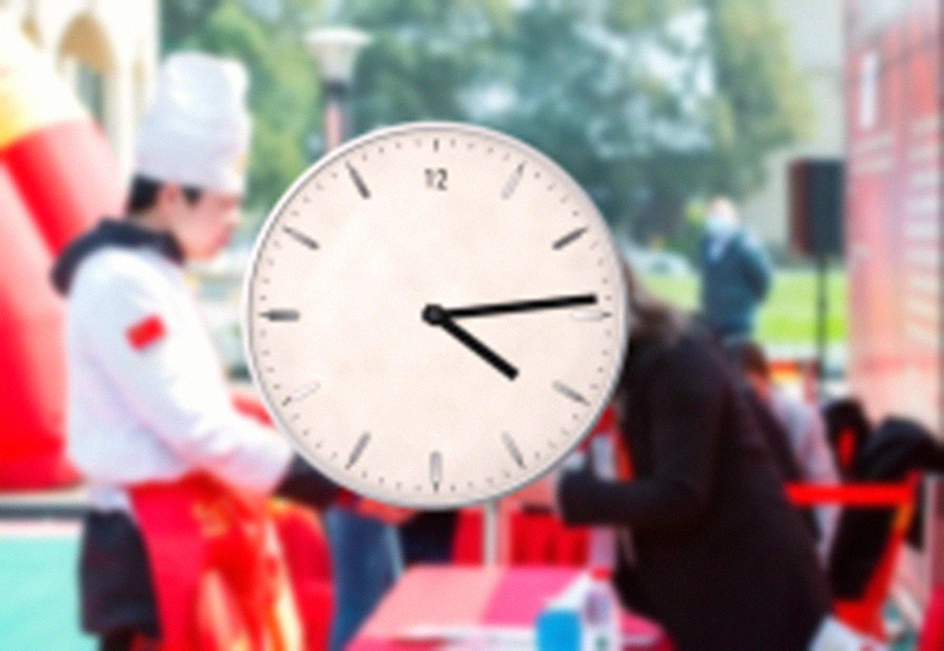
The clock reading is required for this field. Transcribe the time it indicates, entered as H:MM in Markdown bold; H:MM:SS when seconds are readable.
**4:14**
